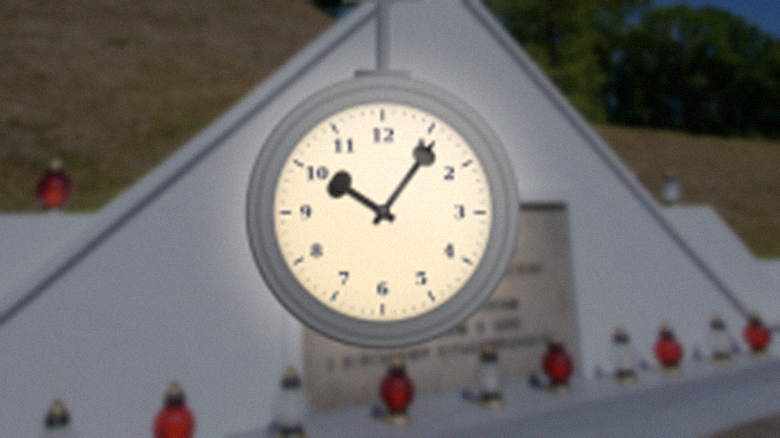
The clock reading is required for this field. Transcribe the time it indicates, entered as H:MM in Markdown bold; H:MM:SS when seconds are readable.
**10:06**
